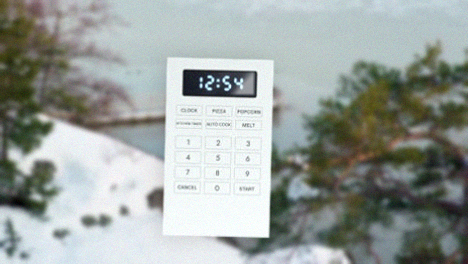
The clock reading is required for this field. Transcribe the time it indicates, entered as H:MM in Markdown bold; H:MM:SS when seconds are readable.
**12:54**
